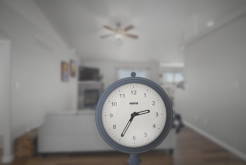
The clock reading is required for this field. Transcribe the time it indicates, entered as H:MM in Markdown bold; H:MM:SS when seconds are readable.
**2:35**
